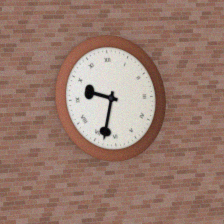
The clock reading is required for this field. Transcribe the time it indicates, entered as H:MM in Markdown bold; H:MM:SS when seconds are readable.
**9:33**
